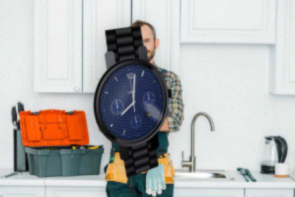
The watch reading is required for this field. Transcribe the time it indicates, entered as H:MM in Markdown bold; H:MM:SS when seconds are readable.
**8:02**
